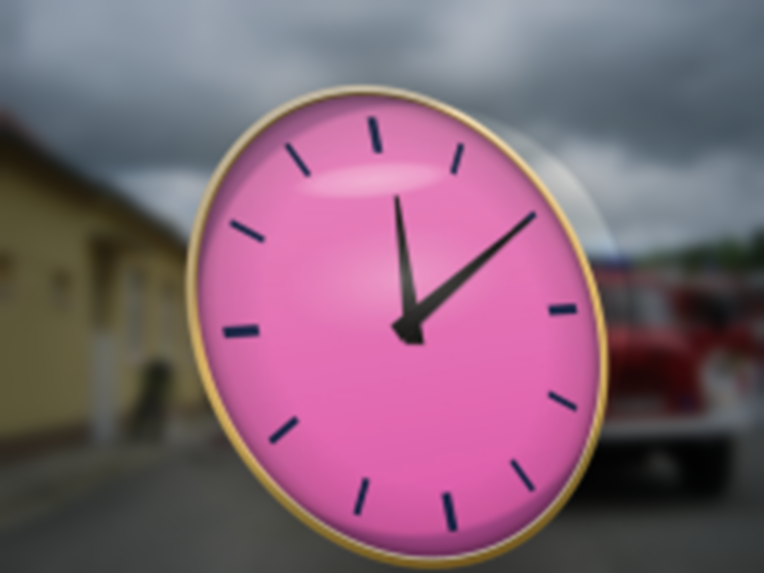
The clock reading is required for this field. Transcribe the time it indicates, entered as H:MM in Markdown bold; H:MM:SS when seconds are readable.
**12:10**
